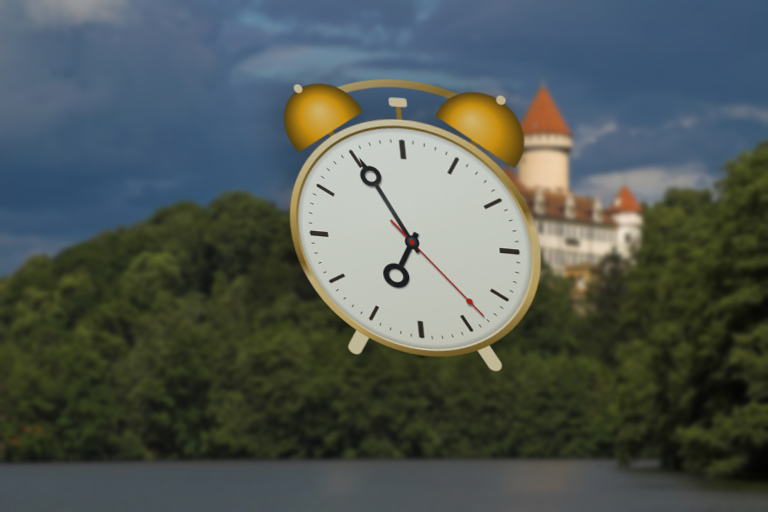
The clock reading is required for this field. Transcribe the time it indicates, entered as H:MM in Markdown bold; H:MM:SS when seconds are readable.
**6:55:23**
